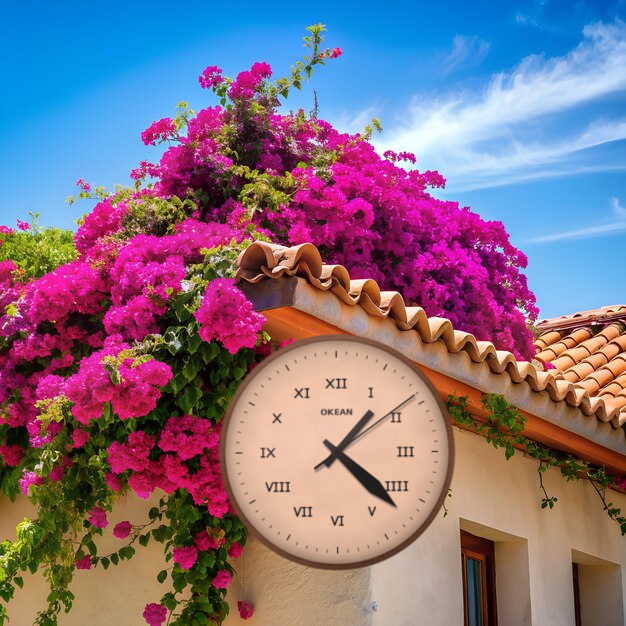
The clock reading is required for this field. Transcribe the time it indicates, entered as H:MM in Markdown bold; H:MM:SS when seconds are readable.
**1:22:09**
